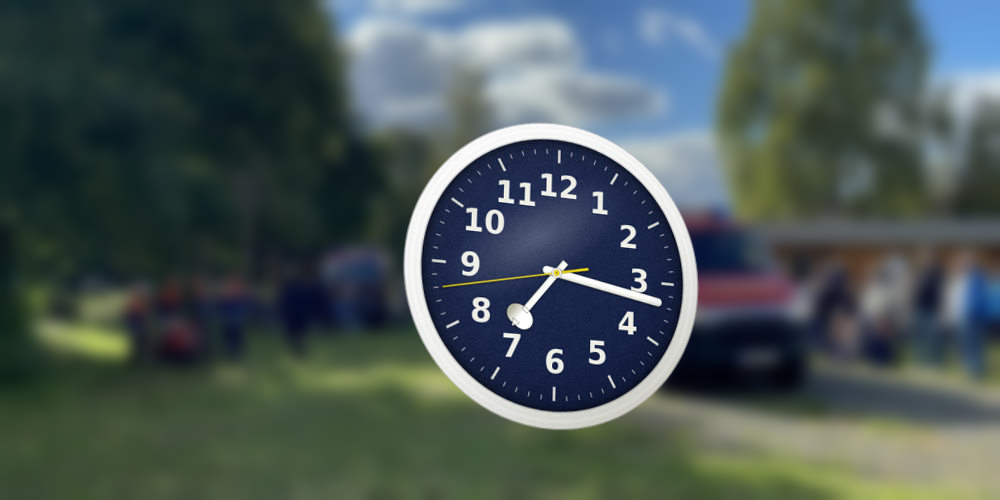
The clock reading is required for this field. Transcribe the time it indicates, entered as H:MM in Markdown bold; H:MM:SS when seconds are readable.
**7:16:43**
